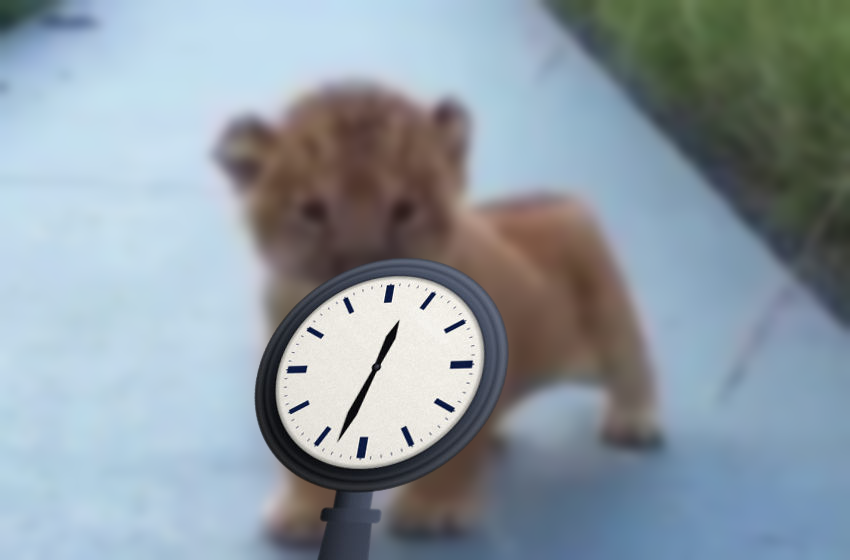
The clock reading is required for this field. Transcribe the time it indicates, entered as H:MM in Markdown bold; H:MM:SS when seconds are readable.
**12:33**
